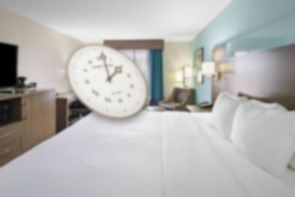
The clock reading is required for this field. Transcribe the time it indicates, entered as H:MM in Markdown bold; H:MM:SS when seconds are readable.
**2:02**
